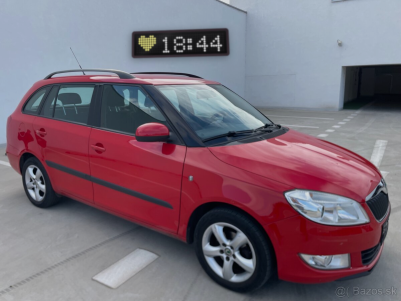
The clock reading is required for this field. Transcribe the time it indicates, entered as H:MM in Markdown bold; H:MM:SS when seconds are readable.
**18:44**
